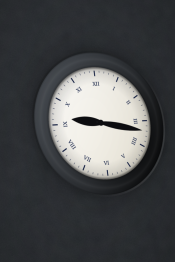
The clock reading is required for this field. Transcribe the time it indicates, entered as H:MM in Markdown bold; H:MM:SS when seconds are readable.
**9:17**
